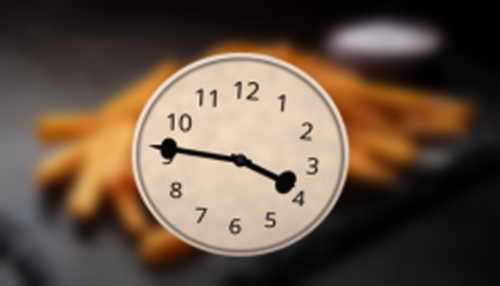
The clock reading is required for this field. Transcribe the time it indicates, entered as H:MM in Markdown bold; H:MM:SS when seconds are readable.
**3:46**
